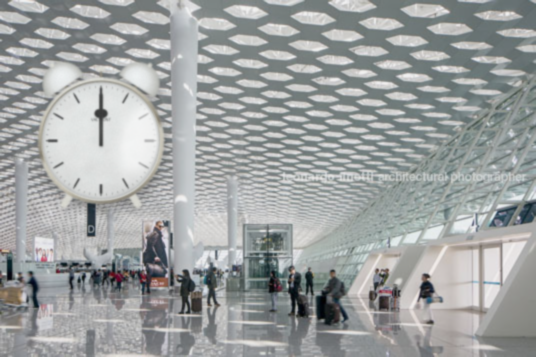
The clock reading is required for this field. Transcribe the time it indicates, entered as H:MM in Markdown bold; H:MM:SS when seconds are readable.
**12:00**
